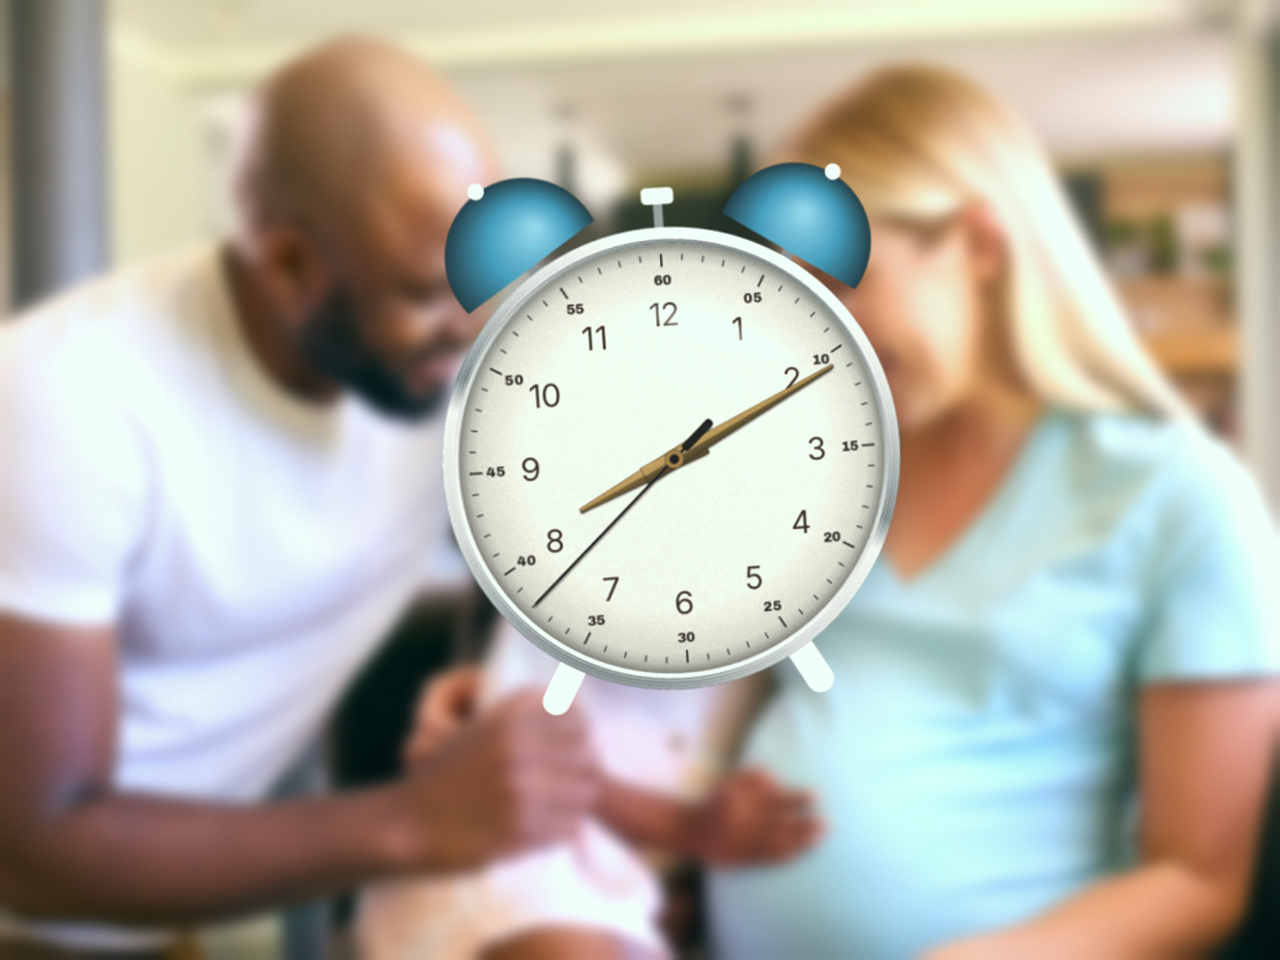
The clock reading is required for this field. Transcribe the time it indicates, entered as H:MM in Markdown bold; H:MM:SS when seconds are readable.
**8:10:38**
